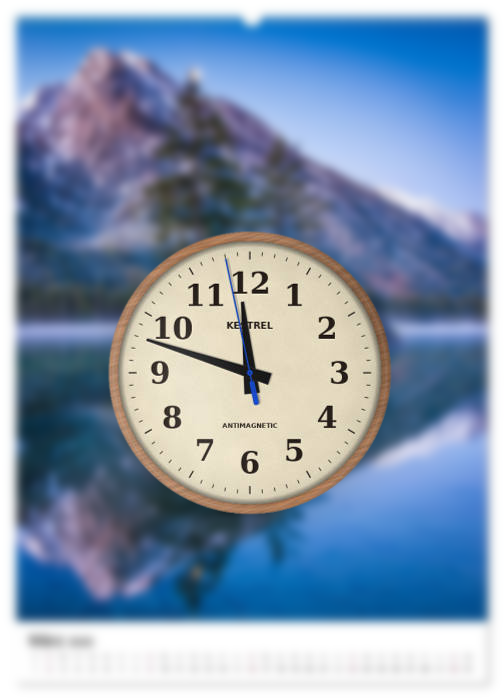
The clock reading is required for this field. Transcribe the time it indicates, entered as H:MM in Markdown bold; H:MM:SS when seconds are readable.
**11:47:58**
